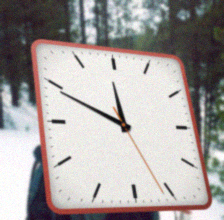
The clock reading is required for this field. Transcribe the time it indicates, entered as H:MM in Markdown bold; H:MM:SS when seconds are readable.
**11:49:26**
